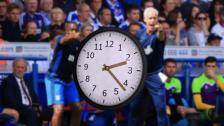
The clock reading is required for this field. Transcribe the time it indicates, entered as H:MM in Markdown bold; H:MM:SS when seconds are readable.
**2:22**
